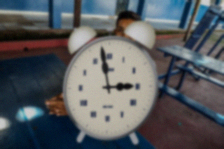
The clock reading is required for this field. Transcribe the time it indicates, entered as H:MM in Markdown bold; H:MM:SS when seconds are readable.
**2:58**
